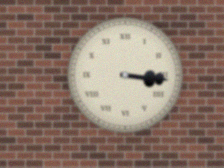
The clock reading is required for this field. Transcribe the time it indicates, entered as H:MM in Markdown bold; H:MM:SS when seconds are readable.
**3:16**
